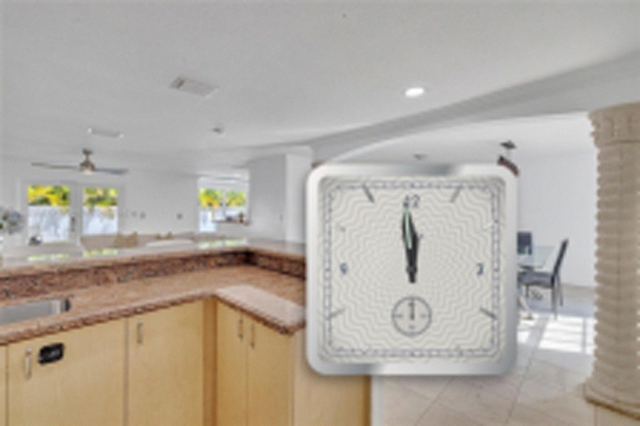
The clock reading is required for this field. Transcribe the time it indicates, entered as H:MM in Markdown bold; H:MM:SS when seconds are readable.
**11:59**
